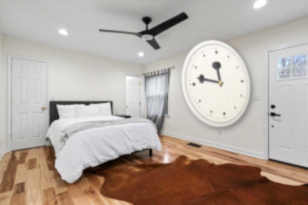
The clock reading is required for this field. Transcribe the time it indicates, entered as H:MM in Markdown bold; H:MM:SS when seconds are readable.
**11:47**
